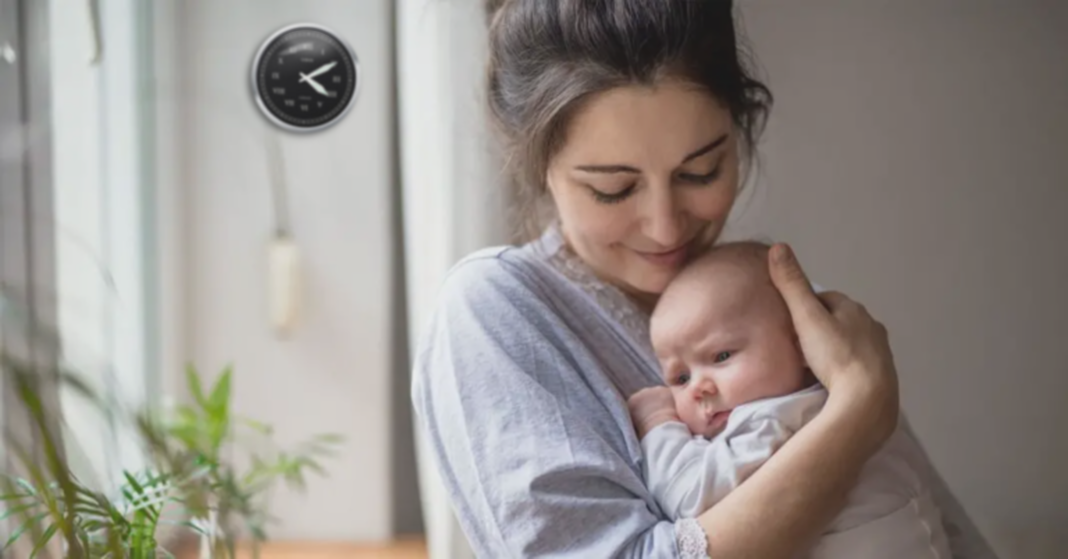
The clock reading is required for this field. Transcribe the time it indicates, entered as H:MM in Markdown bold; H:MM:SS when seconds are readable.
**4:10**
